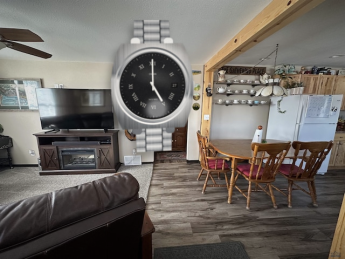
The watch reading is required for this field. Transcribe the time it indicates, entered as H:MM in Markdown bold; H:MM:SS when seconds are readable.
**5:00**
